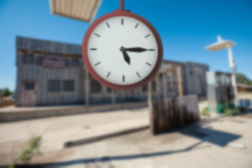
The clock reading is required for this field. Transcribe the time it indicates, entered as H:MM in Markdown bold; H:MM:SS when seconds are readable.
**5:15**
